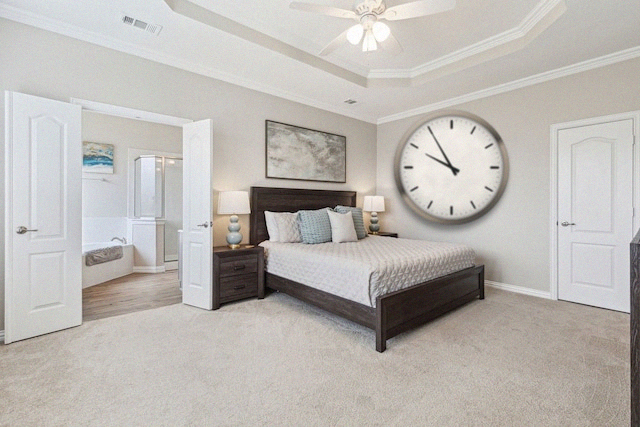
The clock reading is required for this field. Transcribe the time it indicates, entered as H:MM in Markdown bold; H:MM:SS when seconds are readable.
**9:55**
